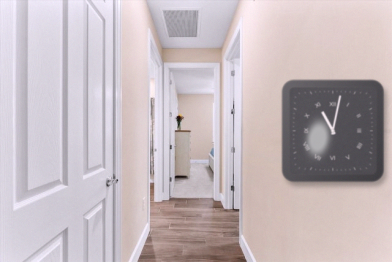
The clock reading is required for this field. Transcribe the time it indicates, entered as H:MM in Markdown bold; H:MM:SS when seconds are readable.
**11:02**
